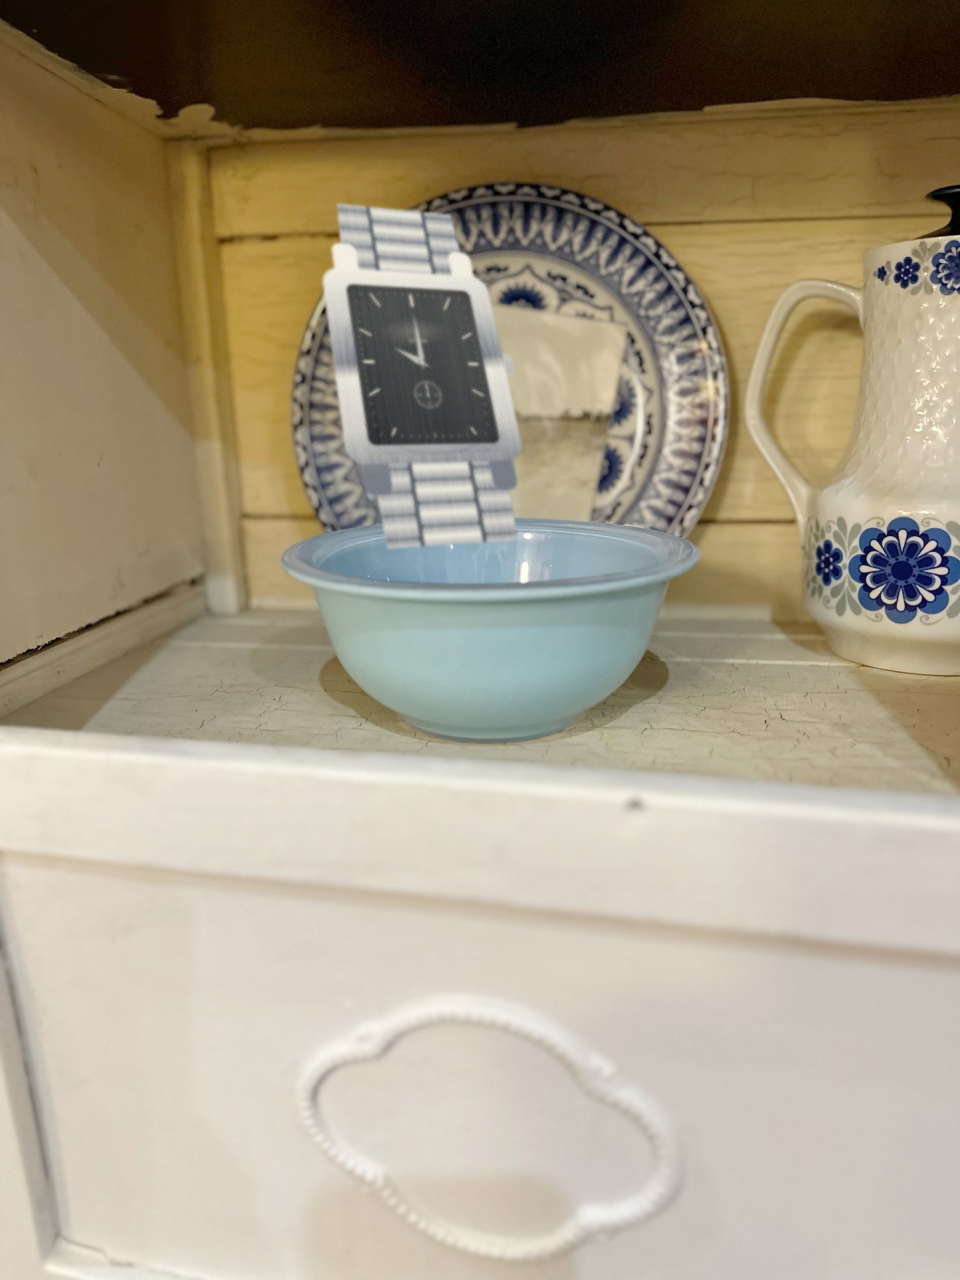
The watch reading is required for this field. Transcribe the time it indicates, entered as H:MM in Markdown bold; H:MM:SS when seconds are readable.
**10:00**
